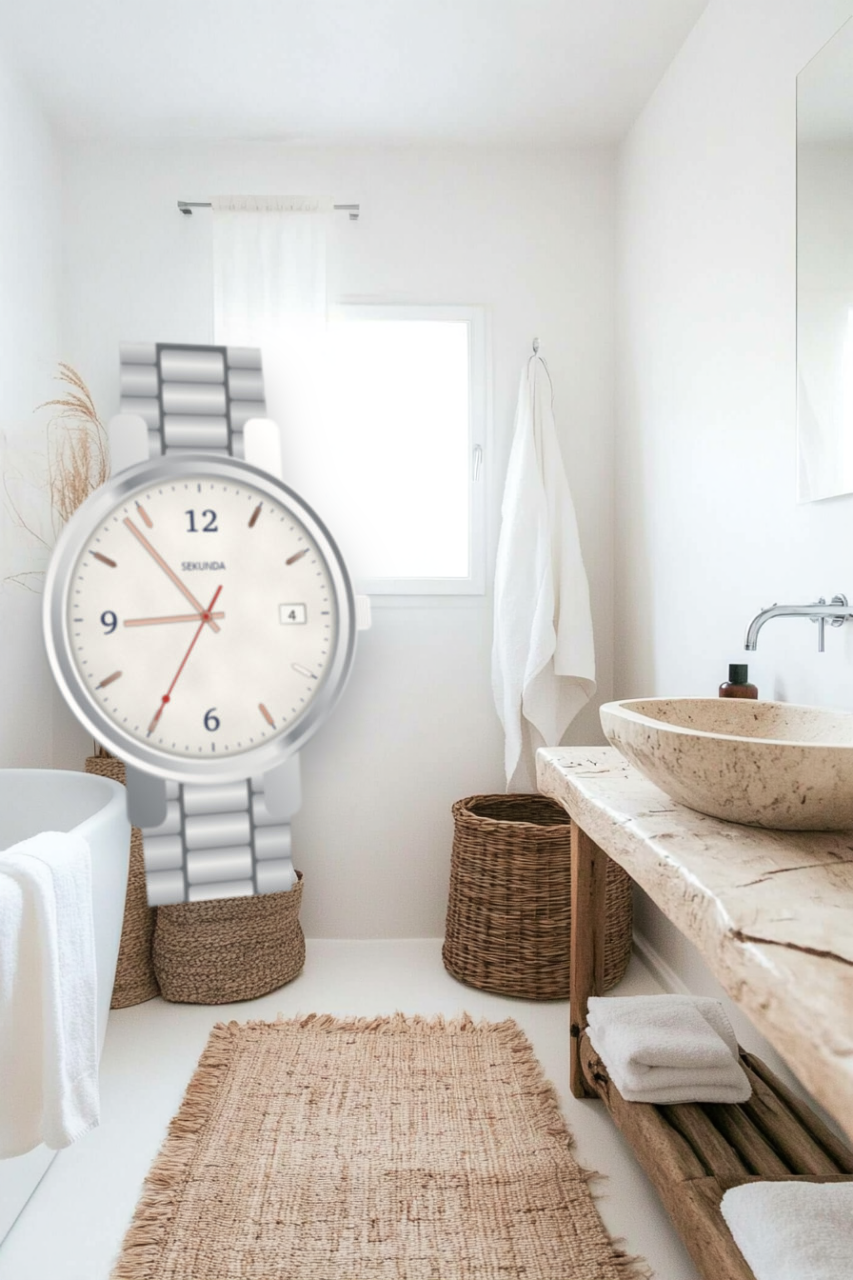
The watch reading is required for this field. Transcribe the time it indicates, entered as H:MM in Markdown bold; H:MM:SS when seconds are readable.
**8:53:35**
